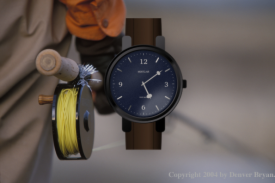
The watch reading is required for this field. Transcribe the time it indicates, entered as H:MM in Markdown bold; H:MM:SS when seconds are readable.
**5:09**
